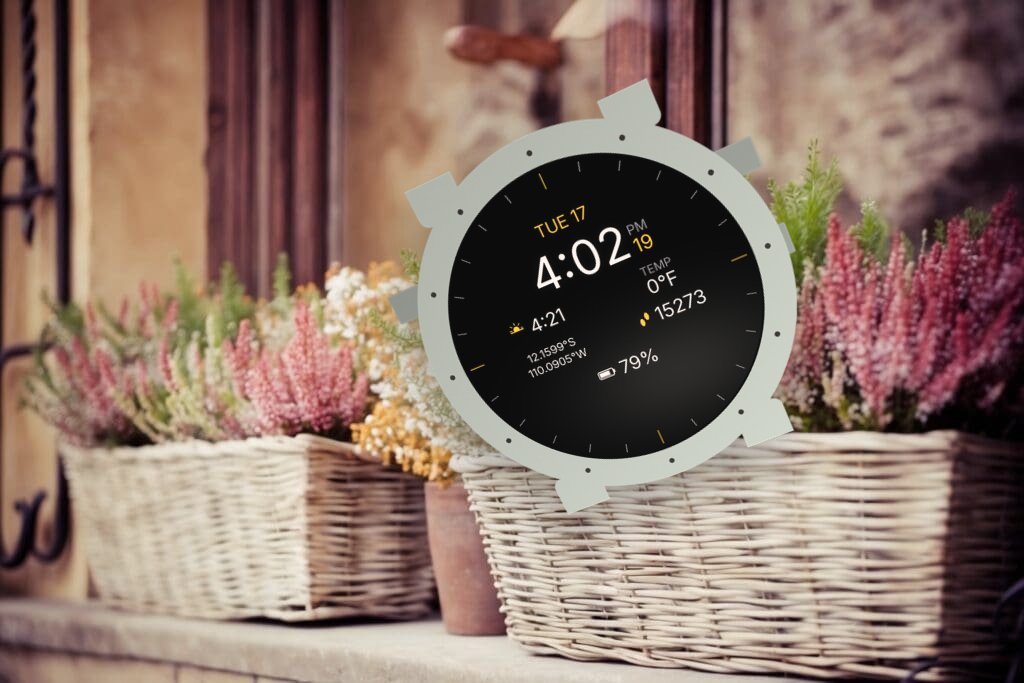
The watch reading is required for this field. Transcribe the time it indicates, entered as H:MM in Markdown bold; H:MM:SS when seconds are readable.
**4:02:19**
